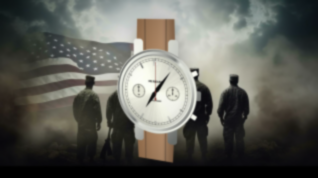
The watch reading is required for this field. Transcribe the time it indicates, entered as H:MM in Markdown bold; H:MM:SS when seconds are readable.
**7:06**
